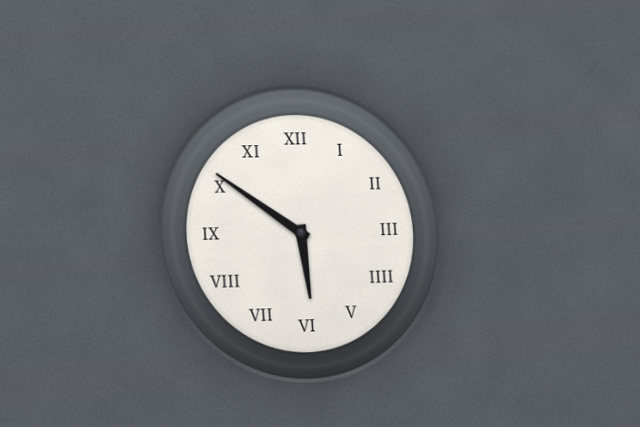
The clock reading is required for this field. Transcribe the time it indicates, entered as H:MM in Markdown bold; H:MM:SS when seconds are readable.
**5:51**
